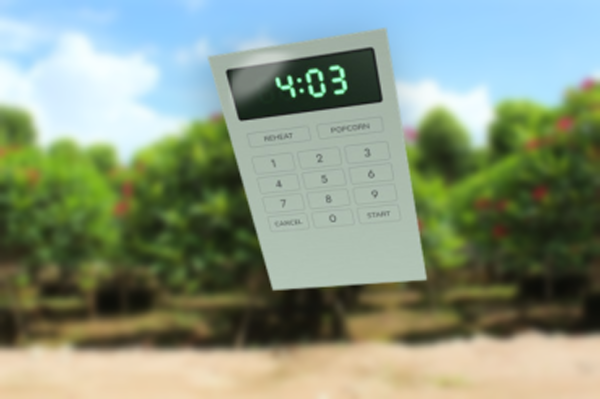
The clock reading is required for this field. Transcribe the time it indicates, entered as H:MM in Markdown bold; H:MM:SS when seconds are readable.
**4:03**
